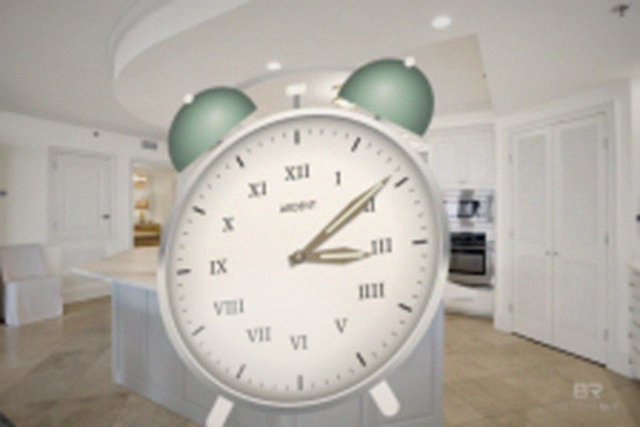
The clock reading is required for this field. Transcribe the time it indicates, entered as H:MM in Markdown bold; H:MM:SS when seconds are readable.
**3:09**
